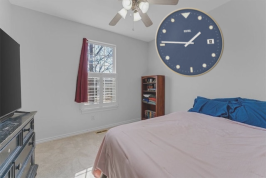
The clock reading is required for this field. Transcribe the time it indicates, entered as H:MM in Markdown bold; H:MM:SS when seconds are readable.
**1:46**
